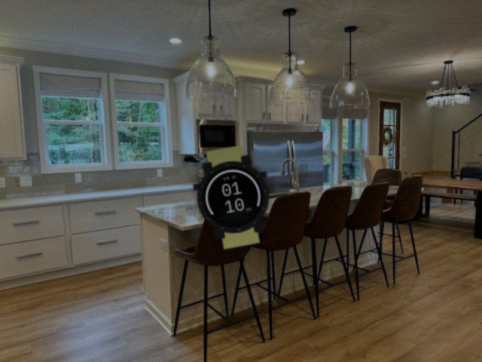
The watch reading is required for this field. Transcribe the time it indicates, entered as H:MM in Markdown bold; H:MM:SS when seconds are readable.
**1:10**
